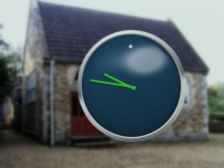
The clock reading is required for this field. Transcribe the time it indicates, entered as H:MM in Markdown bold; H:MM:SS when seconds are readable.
**9:46**
